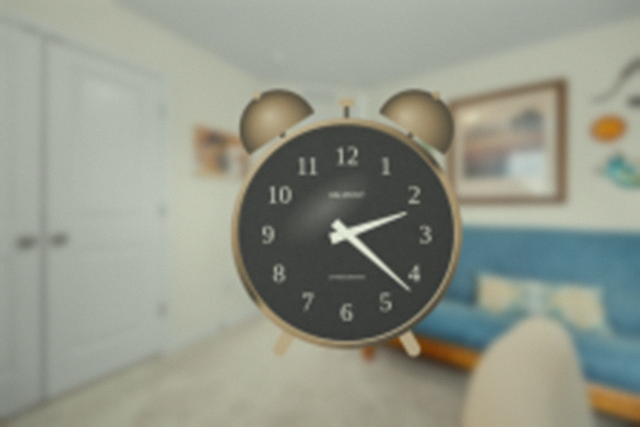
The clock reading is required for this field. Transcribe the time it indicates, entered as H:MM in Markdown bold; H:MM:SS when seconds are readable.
**2:22**
